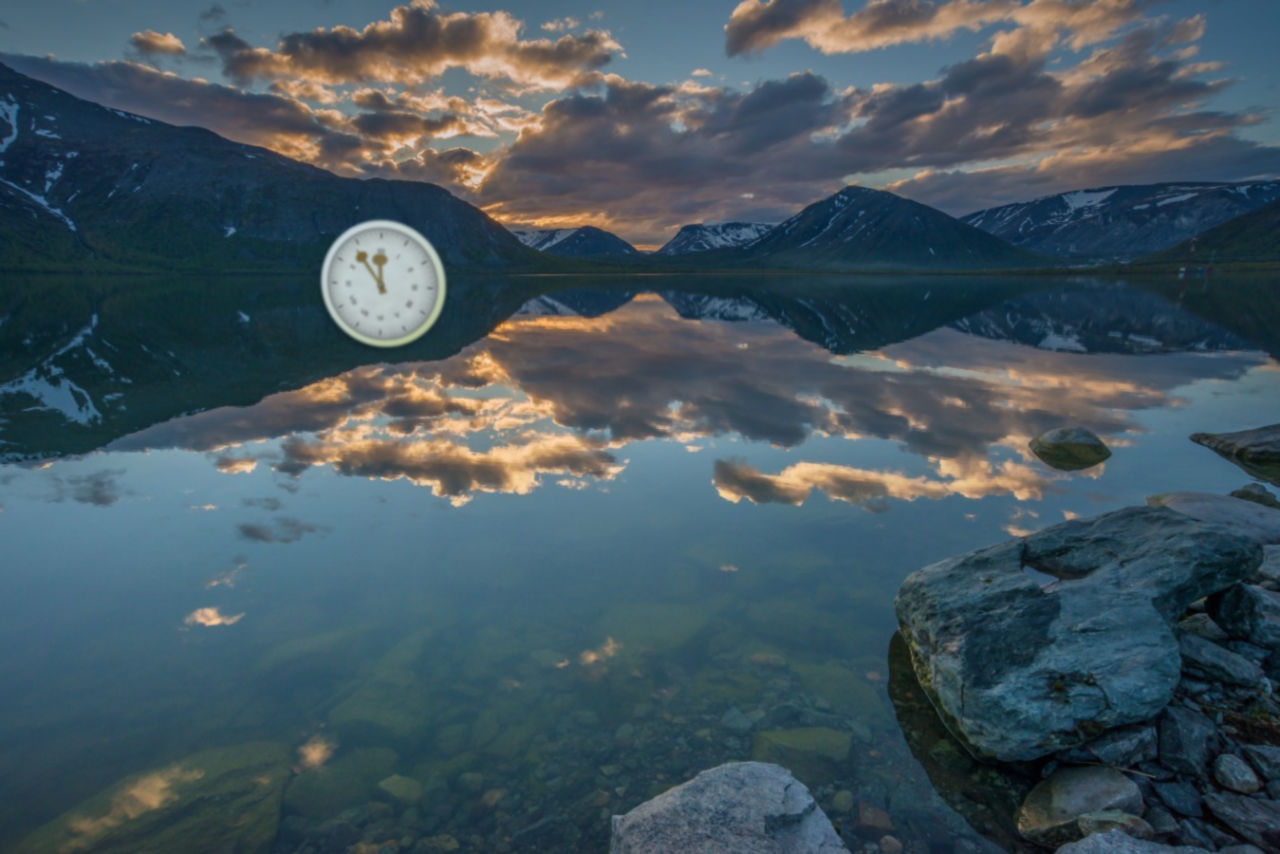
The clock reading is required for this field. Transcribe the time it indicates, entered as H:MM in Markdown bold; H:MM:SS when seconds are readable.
**11:54**
